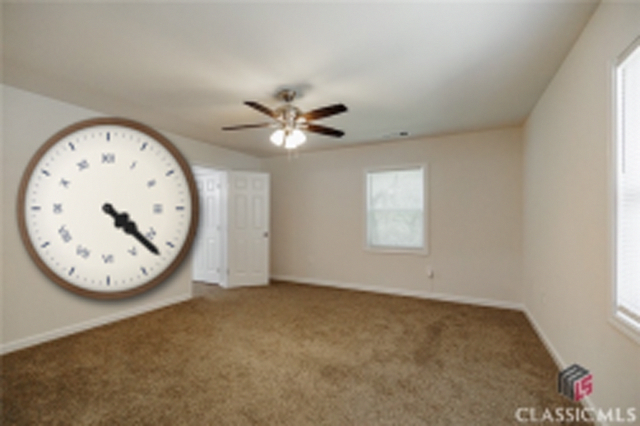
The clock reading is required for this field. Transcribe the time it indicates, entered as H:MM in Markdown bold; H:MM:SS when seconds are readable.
**4:22**
